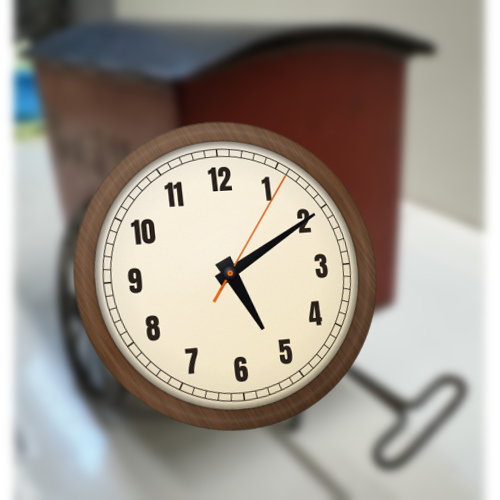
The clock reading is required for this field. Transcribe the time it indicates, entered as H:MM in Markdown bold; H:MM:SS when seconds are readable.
**5:10:06**
